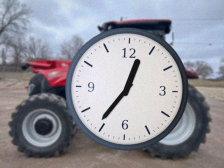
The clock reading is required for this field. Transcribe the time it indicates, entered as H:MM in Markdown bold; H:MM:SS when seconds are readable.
**12:36**
